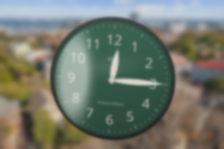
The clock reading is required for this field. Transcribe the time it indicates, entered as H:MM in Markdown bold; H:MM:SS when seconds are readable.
**12:15**
